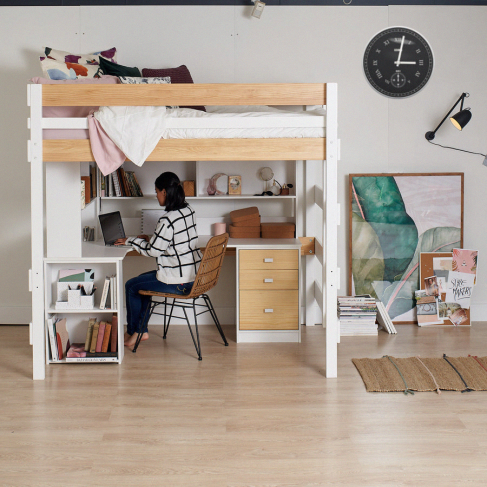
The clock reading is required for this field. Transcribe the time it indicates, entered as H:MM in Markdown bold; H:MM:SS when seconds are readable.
**3:02**
